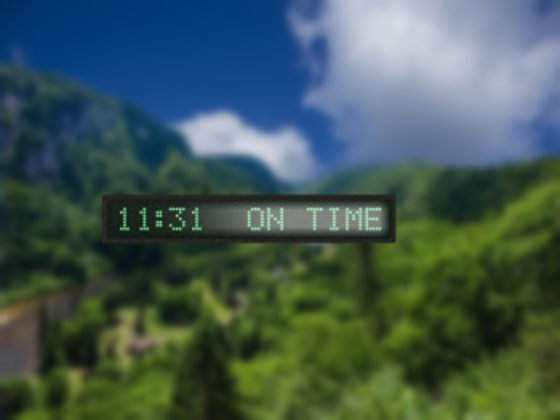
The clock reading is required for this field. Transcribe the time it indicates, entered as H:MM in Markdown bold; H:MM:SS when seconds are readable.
**11:31**
